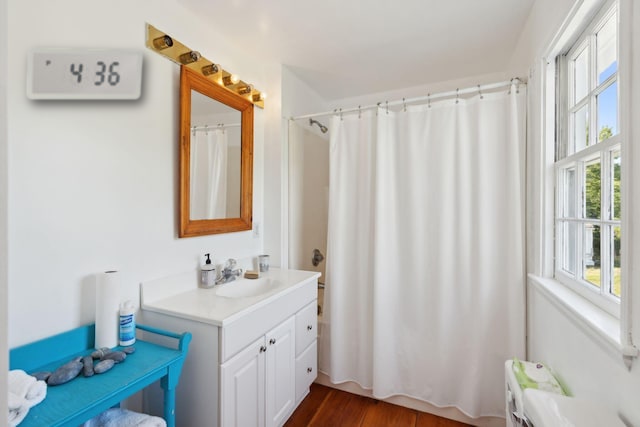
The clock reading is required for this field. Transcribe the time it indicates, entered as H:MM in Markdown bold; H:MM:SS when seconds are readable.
**4:36**
